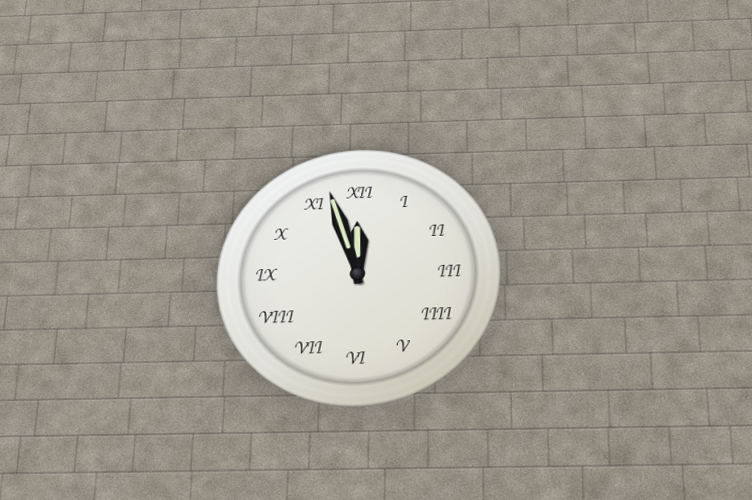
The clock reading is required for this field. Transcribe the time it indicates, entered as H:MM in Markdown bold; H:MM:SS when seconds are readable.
**11:57**
